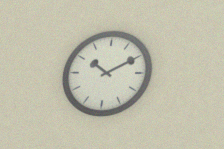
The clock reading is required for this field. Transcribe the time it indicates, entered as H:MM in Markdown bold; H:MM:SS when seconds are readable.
**10:10**
